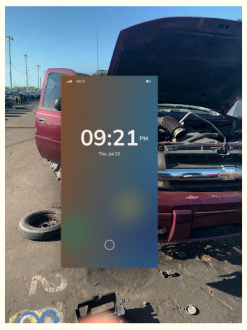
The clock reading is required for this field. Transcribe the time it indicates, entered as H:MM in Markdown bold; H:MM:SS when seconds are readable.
**9:21**
